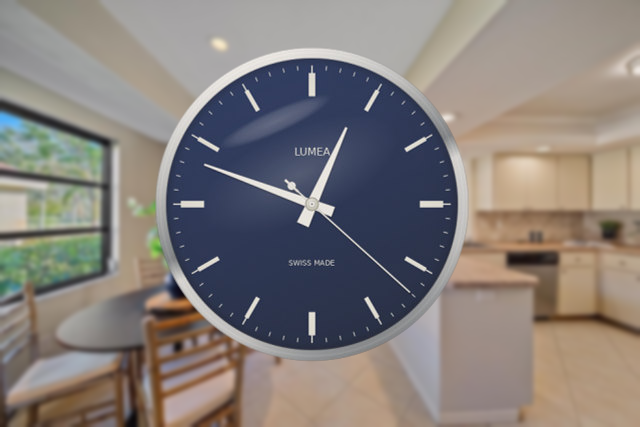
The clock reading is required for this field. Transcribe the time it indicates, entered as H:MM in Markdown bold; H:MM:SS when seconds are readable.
**12:48:22**
